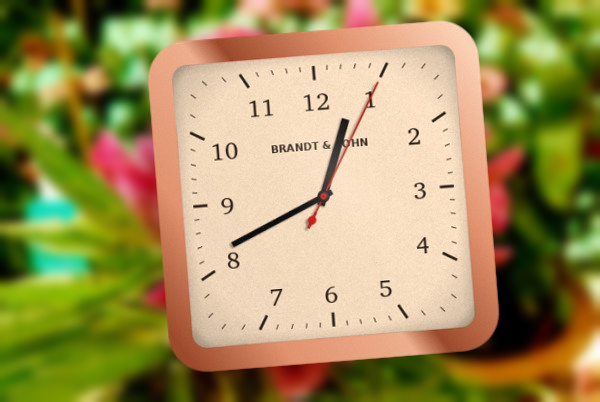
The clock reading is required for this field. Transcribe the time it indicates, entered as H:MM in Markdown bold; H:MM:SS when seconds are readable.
**12:41:05**
